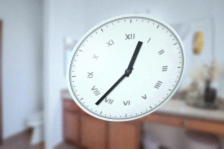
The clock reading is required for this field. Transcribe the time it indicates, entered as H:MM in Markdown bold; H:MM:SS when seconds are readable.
**12:37**
